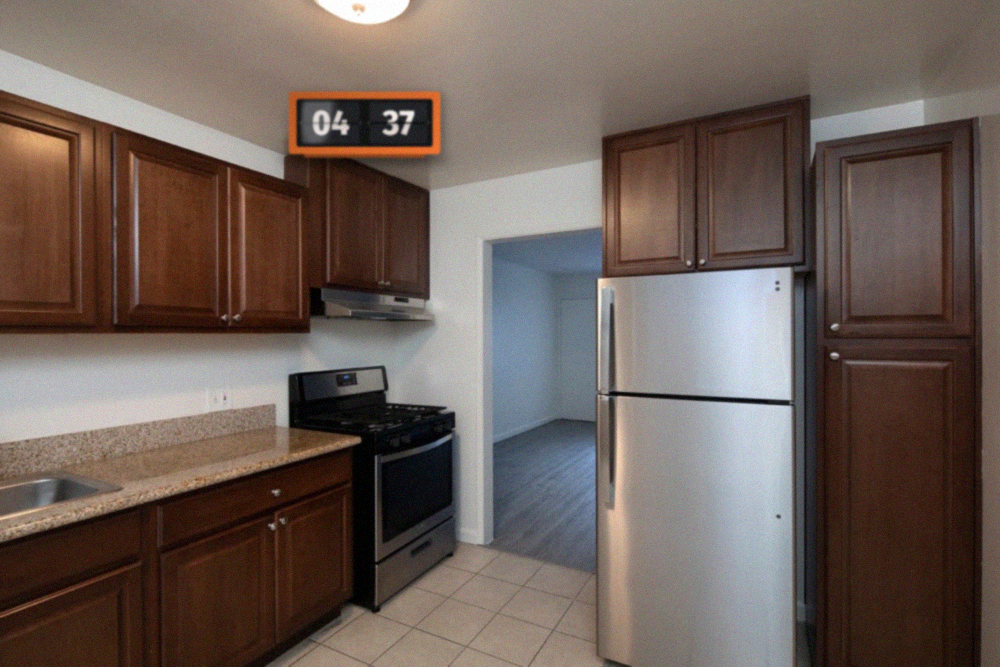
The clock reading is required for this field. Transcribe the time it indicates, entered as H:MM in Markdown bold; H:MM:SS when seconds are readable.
**4:37**
